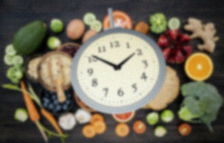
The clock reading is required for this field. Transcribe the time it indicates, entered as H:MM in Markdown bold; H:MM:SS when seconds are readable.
**1:51**
